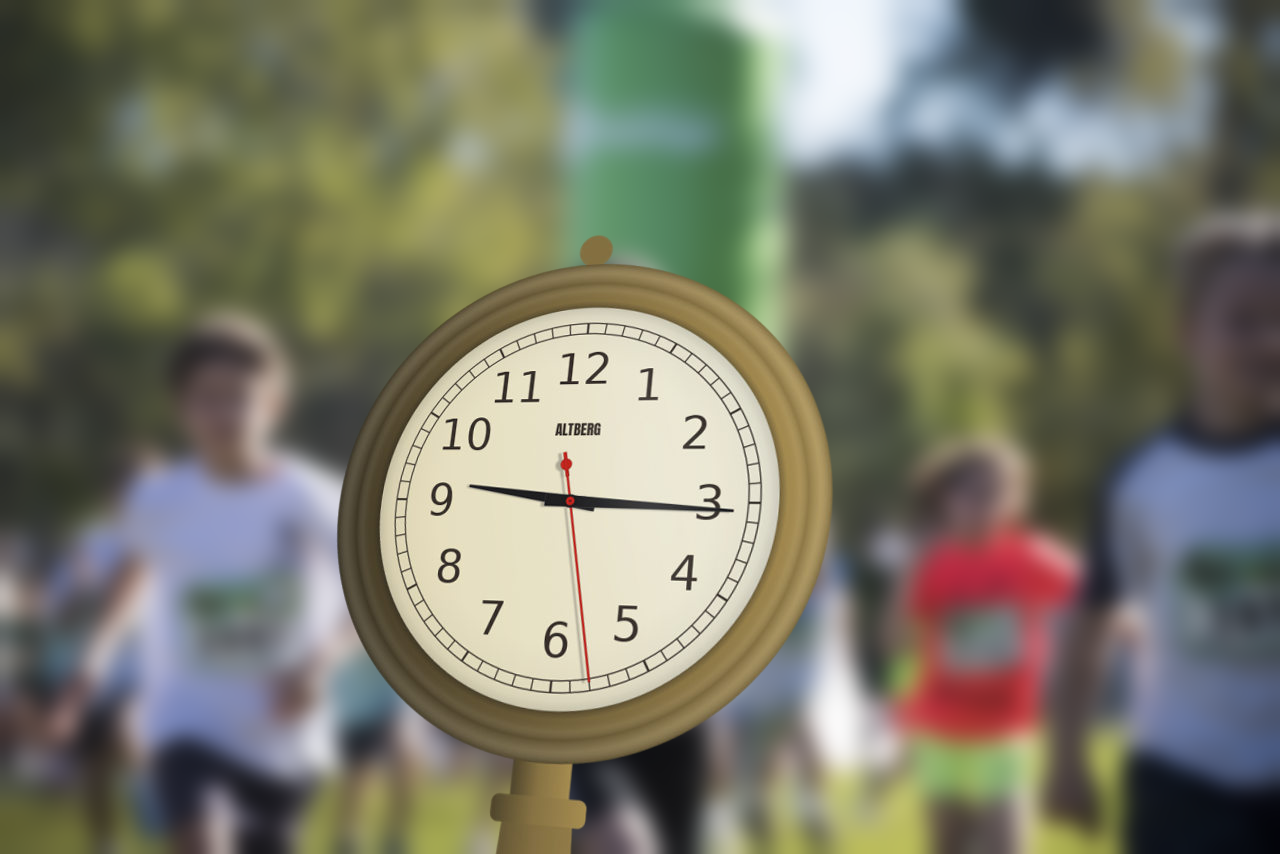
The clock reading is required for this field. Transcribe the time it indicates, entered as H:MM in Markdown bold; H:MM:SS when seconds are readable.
**9:15:28**
